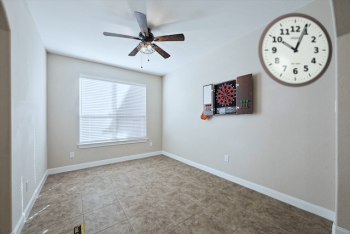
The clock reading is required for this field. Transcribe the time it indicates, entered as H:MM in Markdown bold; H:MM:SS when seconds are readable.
**10:04**
